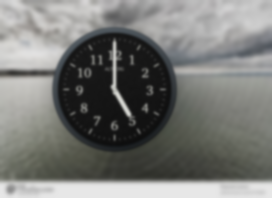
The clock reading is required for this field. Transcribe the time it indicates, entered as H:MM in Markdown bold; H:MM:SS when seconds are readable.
**5:00**
